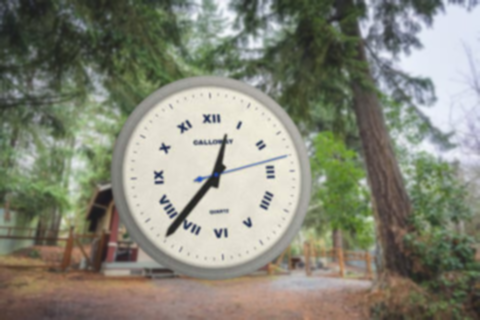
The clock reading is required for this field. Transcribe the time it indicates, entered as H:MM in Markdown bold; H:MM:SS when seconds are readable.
**12:37:13**
